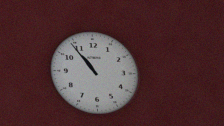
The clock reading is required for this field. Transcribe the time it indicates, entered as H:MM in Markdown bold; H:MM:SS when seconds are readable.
**10:54**
